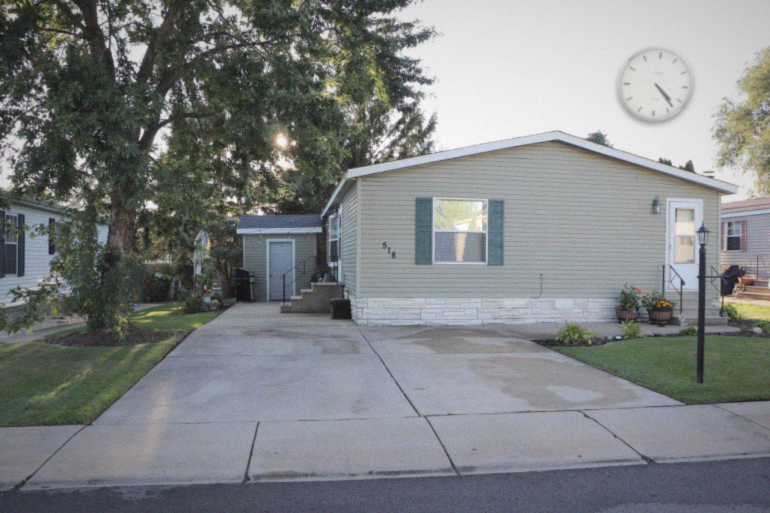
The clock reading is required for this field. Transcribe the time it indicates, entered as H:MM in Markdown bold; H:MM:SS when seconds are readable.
**4:23**
